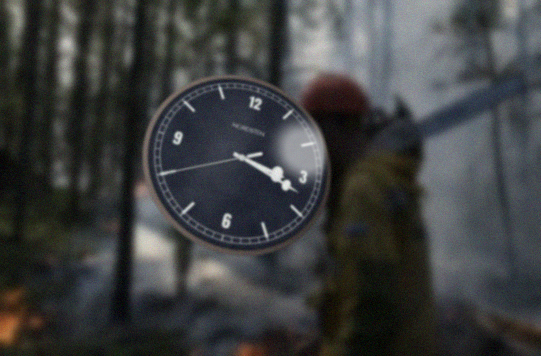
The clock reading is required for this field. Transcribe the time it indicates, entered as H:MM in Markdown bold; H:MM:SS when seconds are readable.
**3:17:40**
